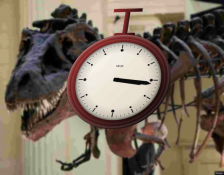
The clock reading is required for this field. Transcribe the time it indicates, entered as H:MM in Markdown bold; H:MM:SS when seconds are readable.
**3:16**
